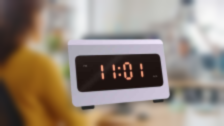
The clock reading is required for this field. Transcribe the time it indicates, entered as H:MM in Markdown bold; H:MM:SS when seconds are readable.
**11:01**
